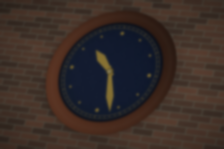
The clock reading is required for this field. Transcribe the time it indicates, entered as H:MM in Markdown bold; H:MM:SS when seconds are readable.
**10:27**
